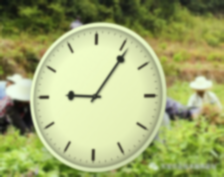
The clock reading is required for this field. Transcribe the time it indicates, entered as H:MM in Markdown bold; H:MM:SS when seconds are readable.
**9:06**
